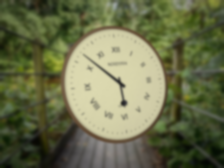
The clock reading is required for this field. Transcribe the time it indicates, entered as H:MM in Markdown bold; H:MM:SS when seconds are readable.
**5:52**
